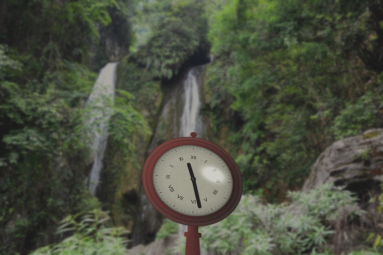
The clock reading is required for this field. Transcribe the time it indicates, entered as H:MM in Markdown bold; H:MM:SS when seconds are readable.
**11:28**
